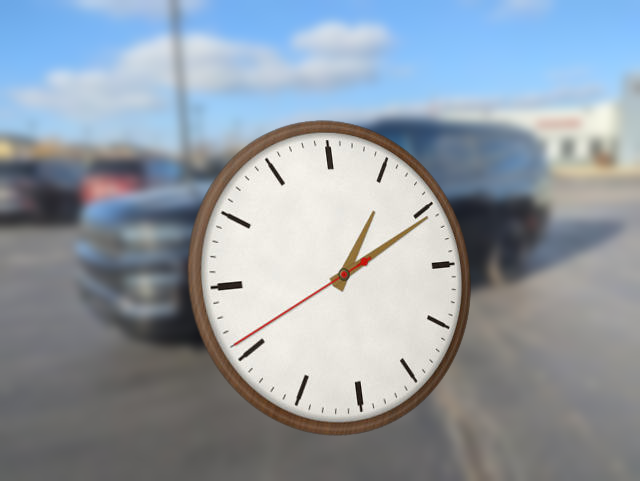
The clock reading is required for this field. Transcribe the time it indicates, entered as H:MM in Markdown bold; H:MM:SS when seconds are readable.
**1:10:41**
